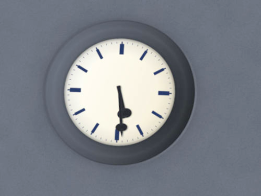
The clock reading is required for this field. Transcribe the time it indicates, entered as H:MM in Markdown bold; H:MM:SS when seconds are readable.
**5:29**
